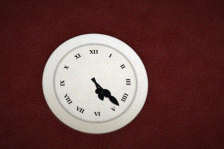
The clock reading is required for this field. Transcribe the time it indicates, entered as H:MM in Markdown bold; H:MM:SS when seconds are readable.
**5:23**
